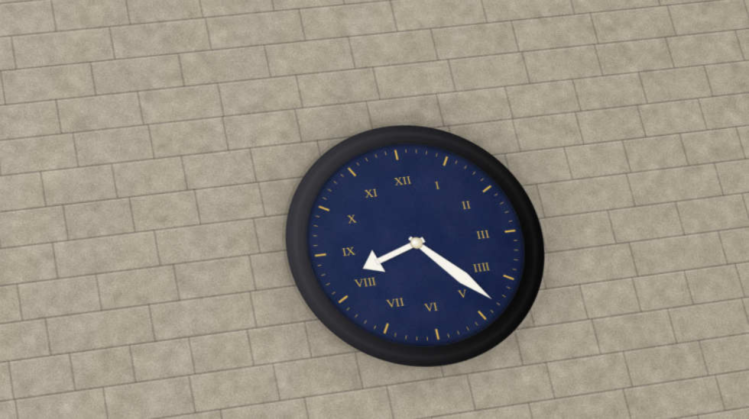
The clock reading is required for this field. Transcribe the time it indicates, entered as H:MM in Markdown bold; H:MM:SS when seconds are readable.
**8:23**
